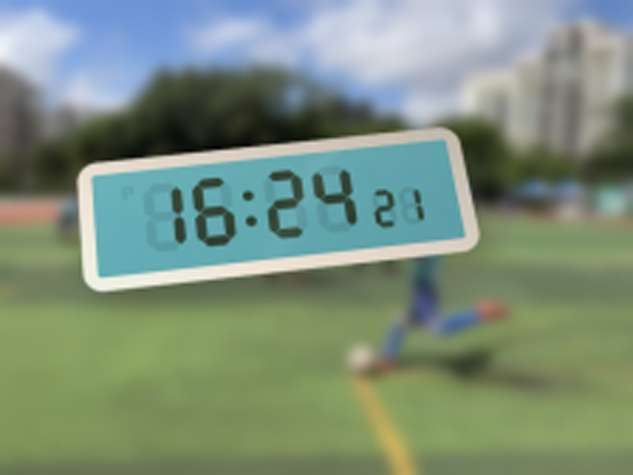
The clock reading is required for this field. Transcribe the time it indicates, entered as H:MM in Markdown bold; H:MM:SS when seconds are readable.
**16:24:21**
